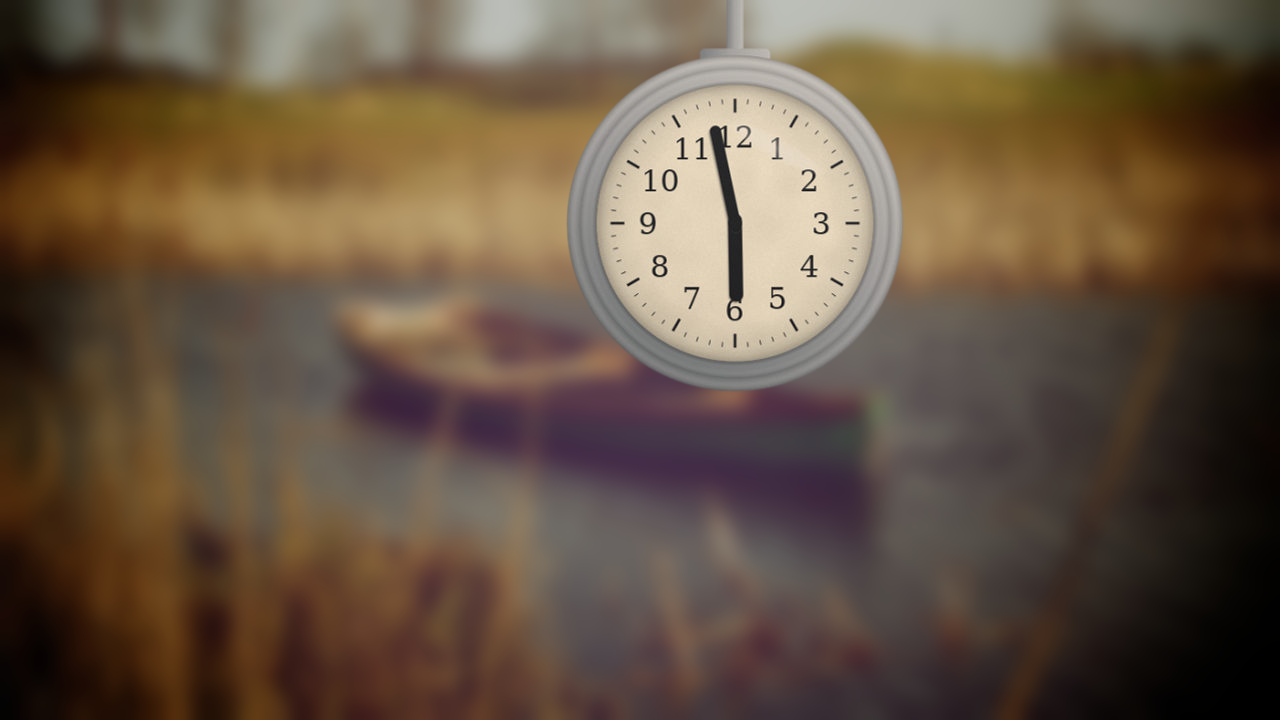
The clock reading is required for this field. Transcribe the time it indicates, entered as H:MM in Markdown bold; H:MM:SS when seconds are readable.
**5:58**
